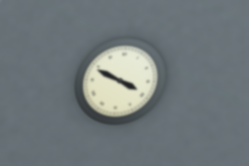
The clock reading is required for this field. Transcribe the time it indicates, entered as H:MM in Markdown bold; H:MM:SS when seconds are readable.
**3:49**
